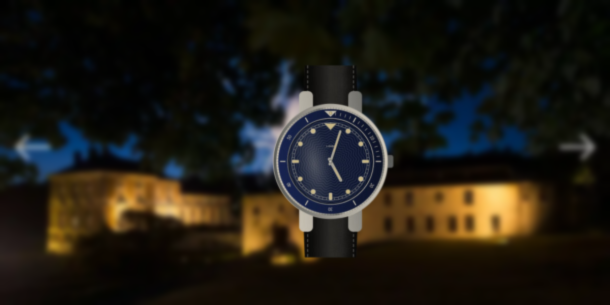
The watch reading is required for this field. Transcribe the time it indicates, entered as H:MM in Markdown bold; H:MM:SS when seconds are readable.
**5:03**
